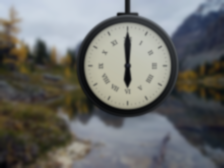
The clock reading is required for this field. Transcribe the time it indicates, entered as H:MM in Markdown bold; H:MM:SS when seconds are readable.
**6:00**
